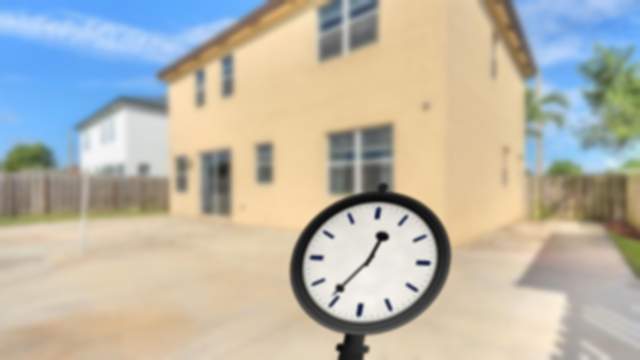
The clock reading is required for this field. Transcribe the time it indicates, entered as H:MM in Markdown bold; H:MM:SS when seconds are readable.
**12:36**
